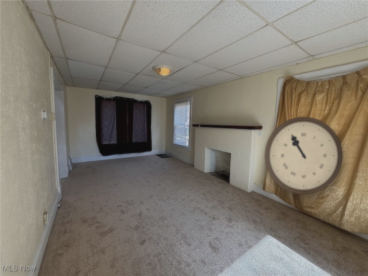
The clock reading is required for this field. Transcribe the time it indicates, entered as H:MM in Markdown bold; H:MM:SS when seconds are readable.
**10:55**
